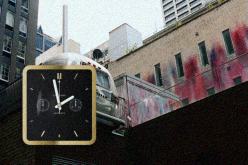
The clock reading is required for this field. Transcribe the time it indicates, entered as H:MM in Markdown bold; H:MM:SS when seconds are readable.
**1:58**
